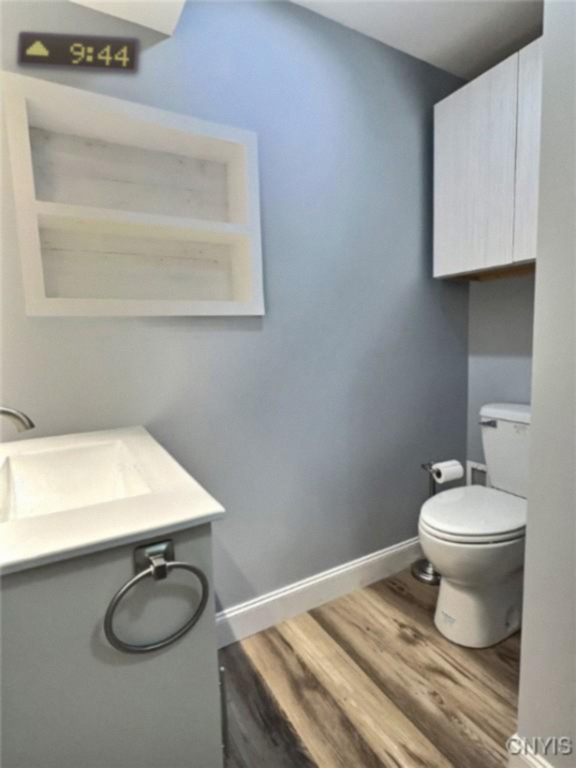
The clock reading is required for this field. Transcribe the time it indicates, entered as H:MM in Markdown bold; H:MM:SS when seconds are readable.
**9:44**
